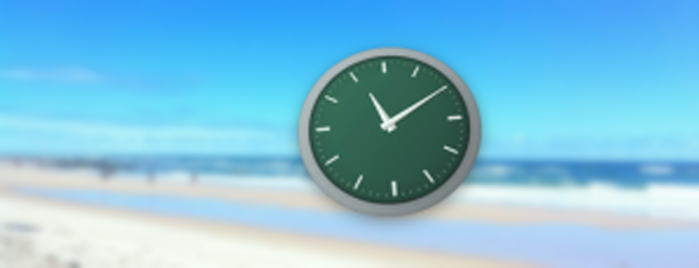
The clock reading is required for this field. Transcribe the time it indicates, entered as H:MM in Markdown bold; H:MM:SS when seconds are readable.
**11:10**
